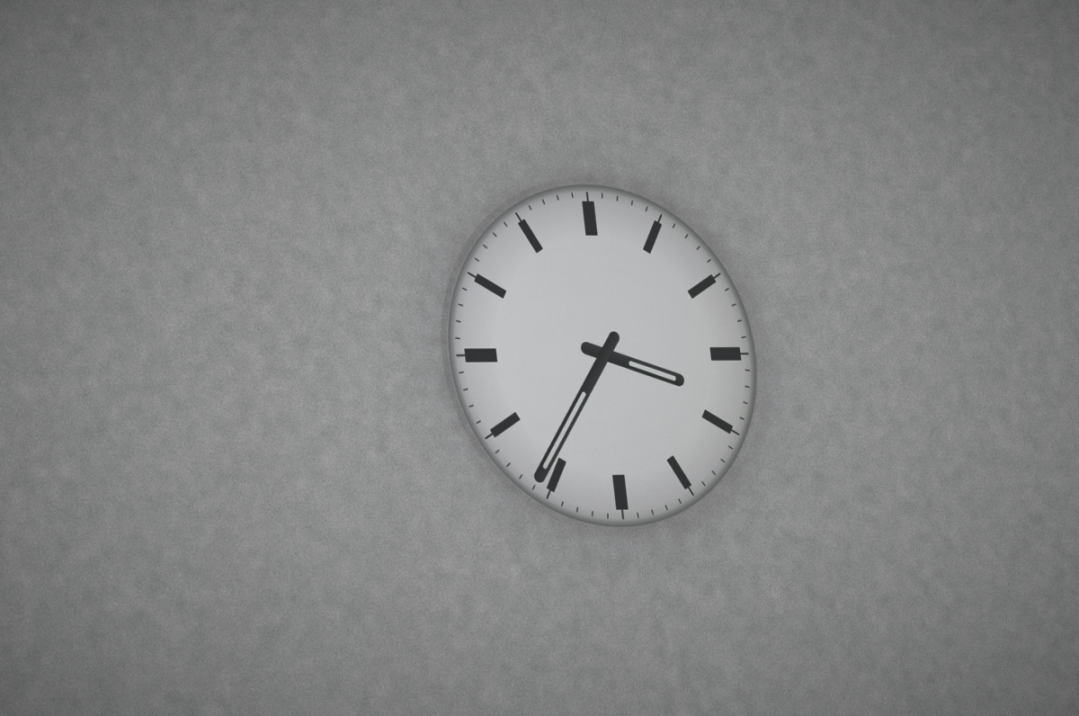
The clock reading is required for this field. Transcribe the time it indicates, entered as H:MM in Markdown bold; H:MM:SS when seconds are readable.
**3:36**
